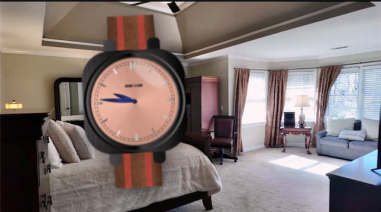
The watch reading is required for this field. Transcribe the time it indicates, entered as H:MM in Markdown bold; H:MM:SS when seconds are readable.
**9:46**
